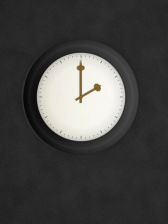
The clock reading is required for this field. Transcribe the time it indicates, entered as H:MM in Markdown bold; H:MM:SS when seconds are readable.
**2:00**
